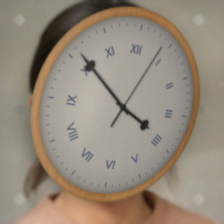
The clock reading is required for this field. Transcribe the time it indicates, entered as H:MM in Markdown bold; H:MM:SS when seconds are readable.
**3:51:04**
